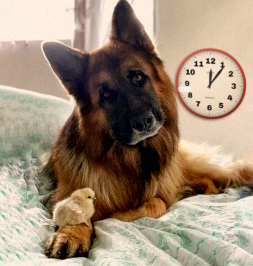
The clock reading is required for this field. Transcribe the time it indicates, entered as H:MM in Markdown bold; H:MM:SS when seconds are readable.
**12:06**
